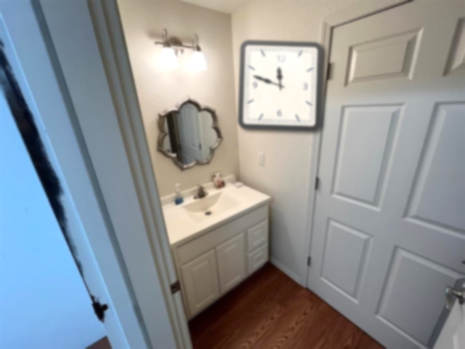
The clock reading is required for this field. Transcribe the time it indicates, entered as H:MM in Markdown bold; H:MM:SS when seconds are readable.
**11:48**
